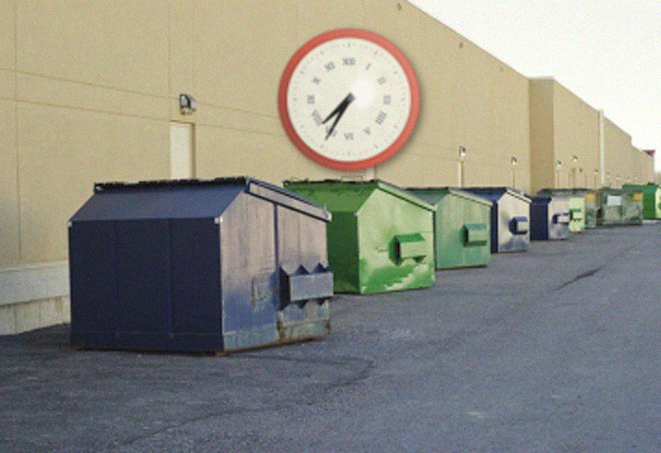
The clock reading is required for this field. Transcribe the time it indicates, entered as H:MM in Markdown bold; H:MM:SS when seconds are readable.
**7:35**
